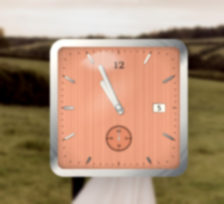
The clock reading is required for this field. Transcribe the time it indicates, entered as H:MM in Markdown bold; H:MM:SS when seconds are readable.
**10:56**
